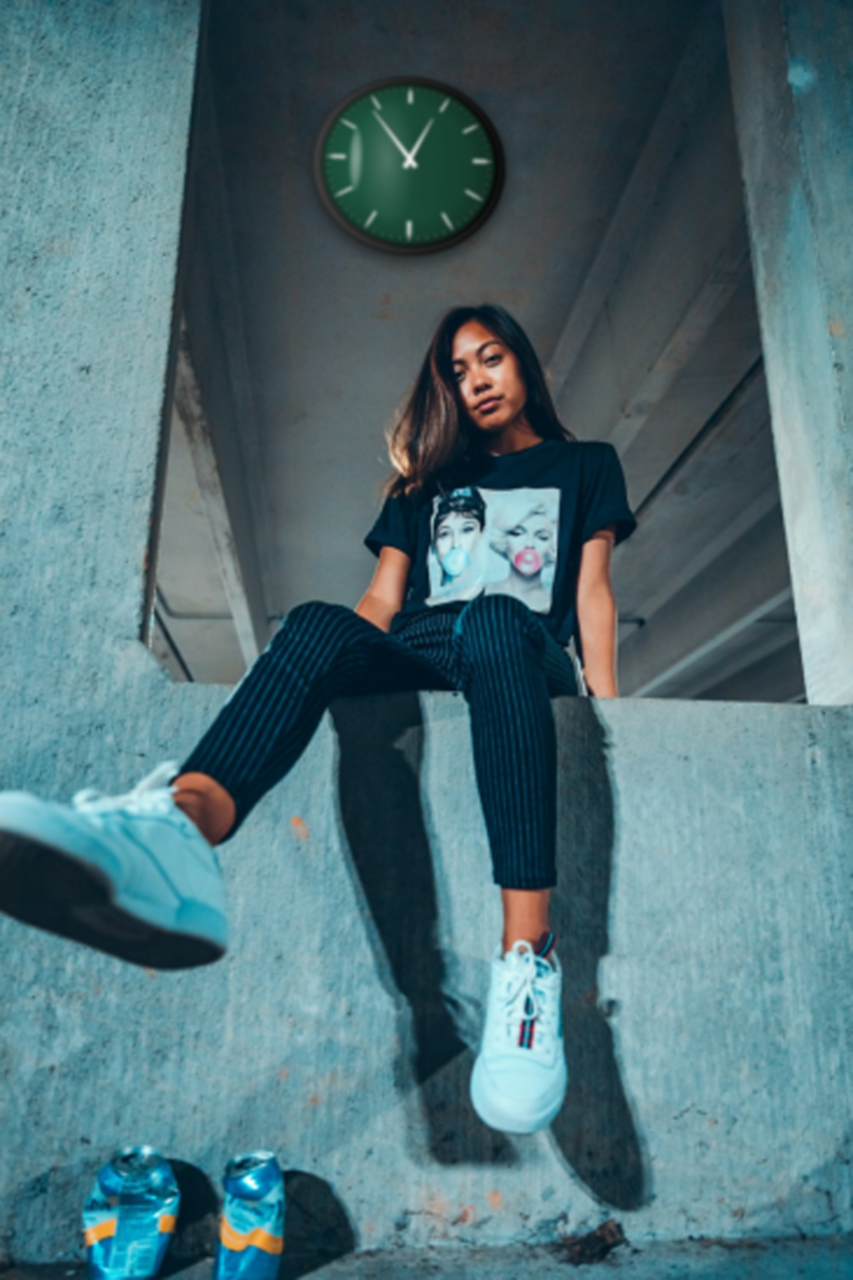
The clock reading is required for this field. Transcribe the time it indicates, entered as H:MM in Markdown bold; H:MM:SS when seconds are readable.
**12:54**
